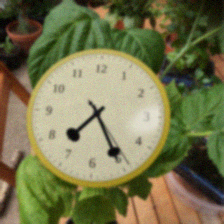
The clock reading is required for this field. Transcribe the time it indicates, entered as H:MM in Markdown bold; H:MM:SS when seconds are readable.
**7:25:24**
